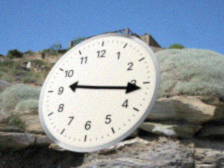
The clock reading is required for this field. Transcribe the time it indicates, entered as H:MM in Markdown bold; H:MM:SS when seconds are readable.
**9:16**
